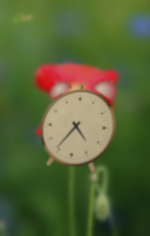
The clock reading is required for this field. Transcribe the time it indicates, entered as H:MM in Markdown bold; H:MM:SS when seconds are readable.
**4:36**
